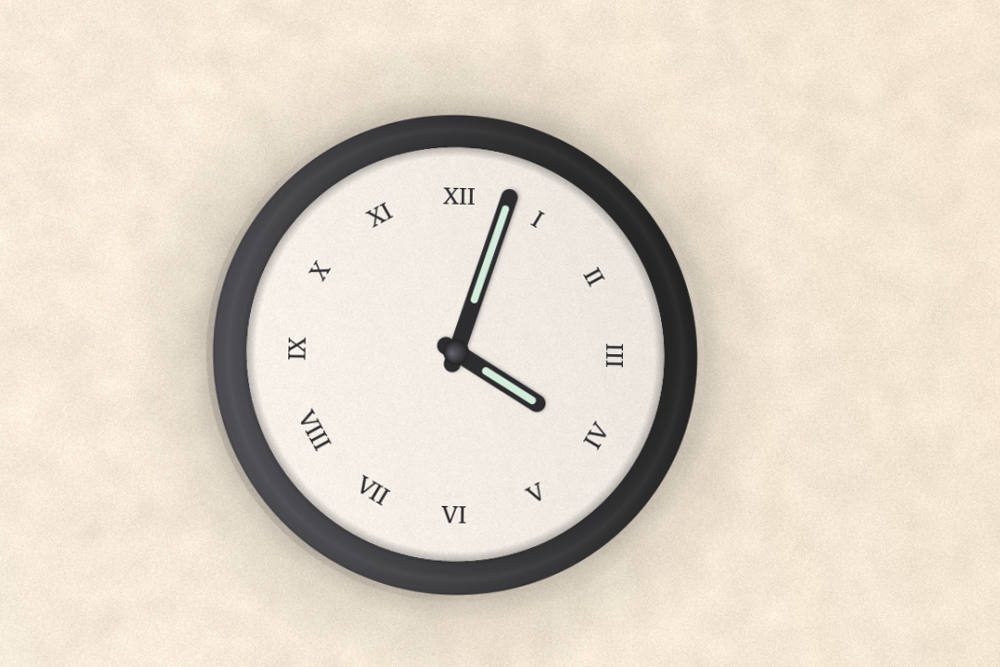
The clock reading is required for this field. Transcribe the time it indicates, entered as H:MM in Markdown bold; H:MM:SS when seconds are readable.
**4:03**
